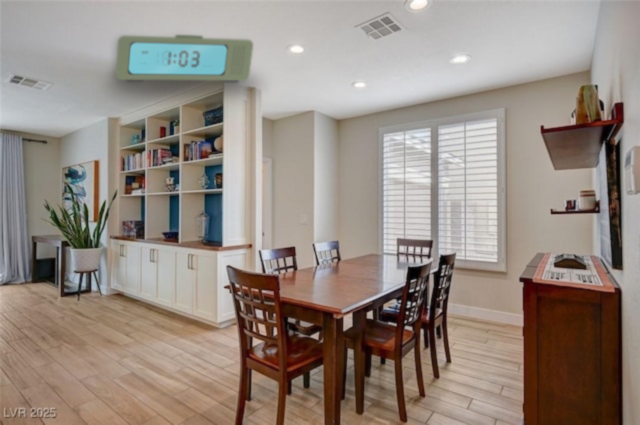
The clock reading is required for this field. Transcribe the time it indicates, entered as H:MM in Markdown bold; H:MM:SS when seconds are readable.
**1:03**
